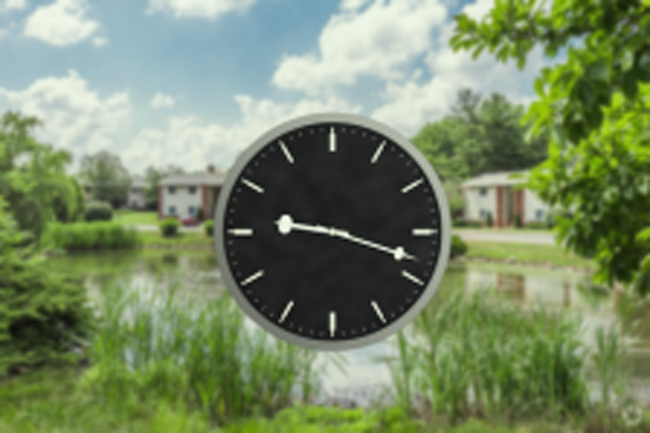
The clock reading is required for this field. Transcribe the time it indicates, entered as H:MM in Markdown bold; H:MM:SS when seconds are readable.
**9:18**
